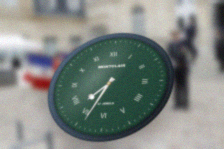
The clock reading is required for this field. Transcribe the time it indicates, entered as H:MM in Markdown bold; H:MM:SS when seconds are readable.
**7:34**
